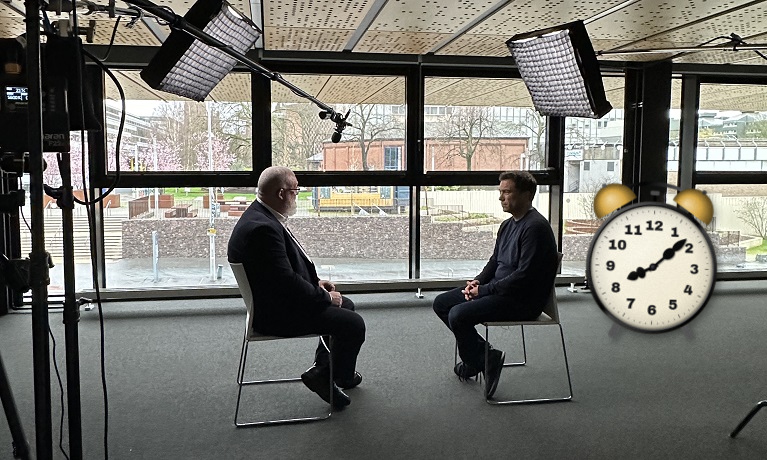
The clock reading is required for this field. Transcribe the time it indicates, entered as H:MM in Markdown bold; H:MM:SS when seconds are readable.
**8:08**
